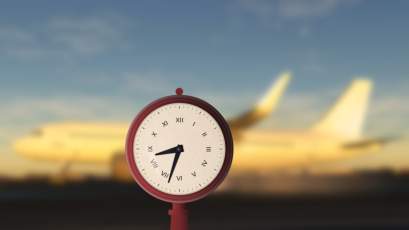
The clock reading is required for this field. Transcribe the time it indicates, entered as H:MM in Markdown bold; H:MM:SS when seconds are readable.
**8:33**
